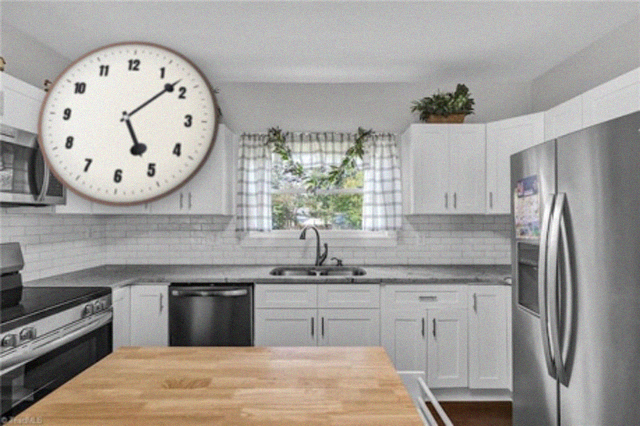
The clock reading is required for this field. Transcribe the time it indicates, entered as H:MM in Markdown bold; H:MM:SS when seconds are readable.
**5:08**
